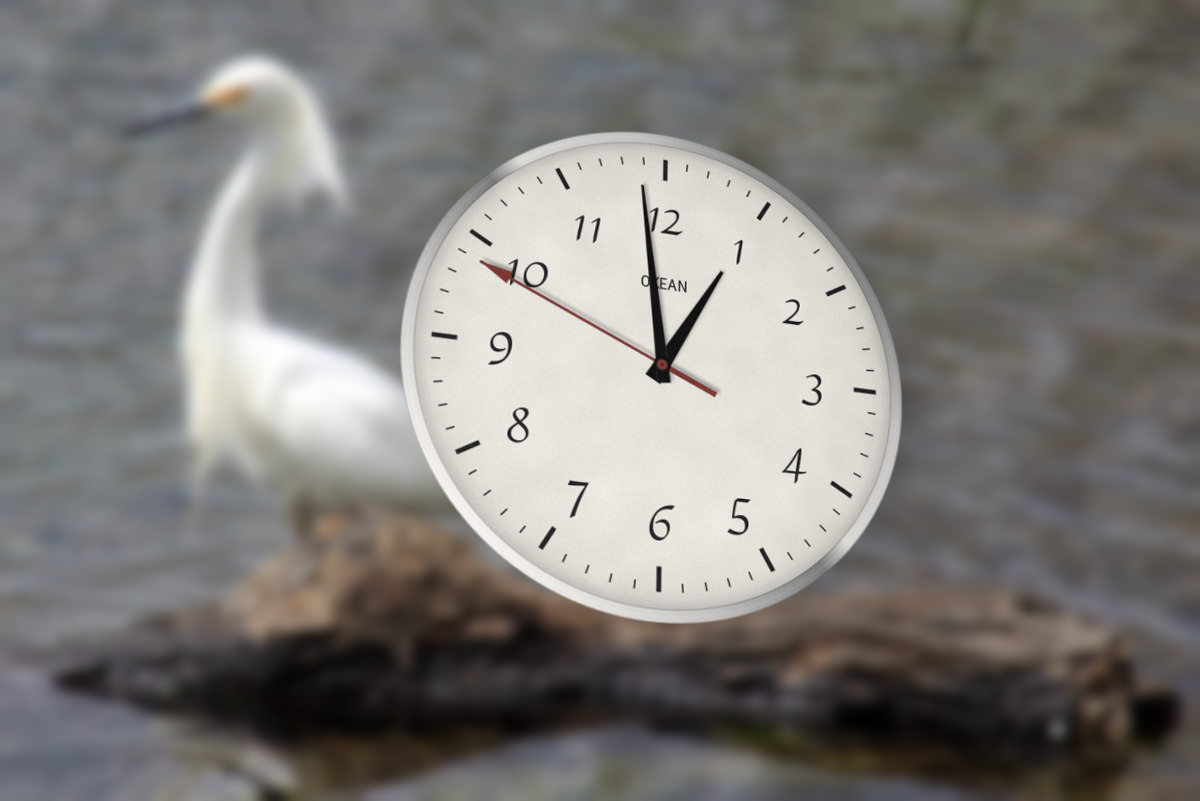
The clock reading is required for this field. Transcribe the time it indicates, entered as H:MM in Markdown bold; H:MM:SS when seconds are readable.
**12:58:49**
